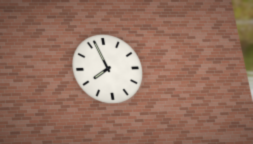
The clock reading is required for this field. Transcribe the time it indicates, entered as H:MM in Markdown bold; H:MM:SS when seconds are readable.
**7:57**
